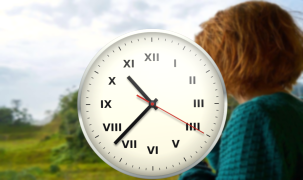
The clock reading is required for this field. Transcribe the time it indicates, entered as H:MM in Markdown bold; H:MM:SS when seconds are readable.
**10:37:20**
